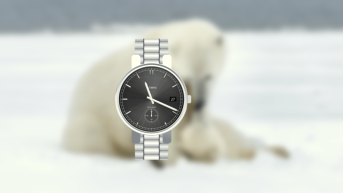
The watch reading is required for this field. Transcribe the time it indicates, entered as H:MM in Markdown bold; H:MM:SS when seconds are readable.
**11:19**
